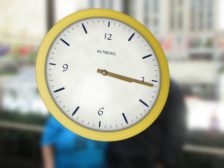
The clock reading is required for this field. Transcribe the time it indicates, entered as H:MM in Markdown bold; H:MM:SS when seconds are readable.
**3:16**
